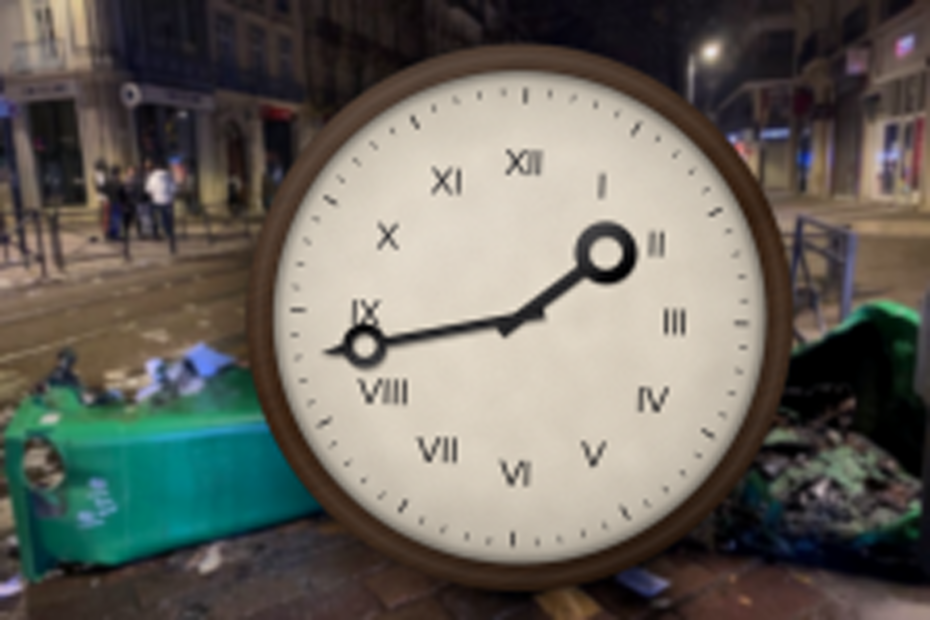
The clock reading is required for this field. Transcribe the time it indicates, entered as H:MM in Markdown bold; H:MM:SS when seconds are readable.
**1:43**
